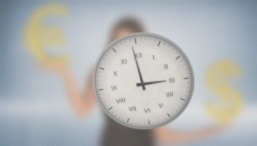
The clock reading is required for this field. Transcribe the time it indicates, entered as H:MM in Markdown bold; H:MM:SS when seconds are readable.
**2:59**
